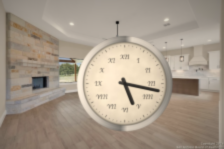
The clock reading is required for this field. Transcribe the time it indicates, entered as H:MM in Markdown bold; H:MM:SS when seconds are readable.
**5:17**
